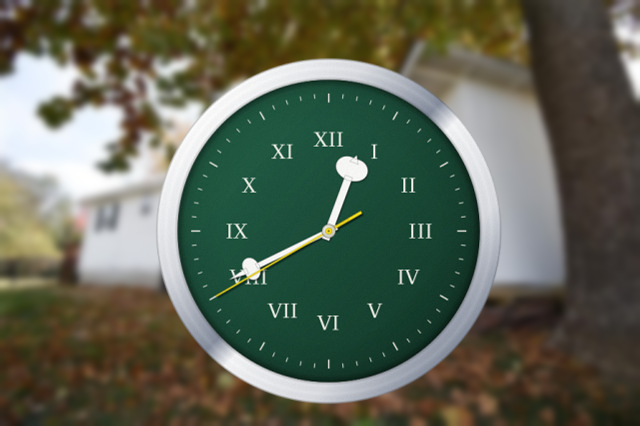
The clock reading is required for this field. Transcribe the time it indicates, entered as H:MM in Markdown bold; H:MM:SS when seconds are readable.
**12:40:40**
